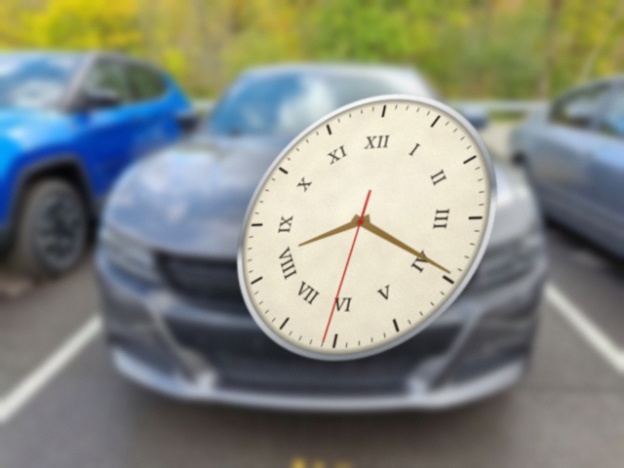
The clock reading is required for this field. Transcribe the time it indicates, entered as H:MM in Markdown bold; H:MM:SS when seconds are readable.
**8:19:31**
